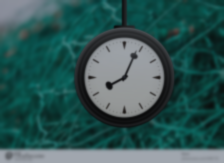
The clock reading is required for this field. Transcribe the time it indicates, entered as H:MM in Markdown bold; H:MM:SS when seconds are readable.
**8:04**
